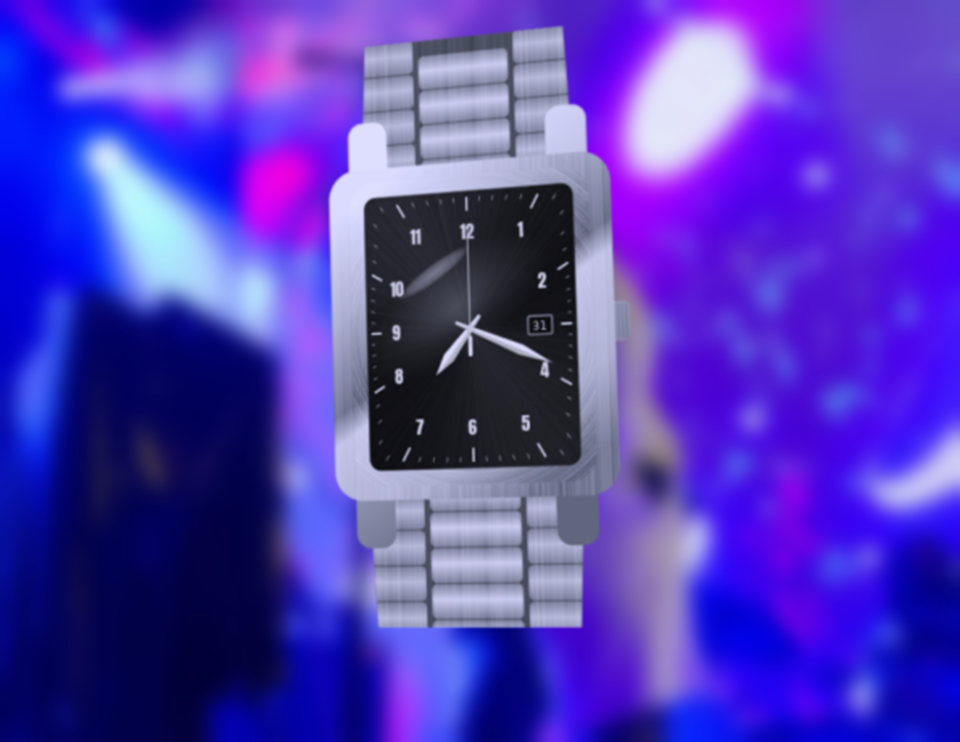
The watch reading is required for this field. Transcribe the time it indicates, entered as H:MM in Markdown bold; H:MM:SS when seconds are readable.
**7:19:00**
